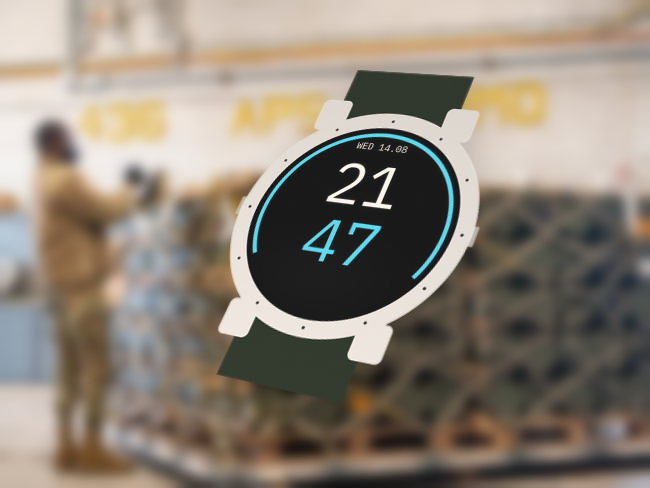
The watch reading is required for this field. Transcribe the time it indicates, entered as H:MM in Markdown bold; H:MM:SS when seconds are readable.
**21:47**
